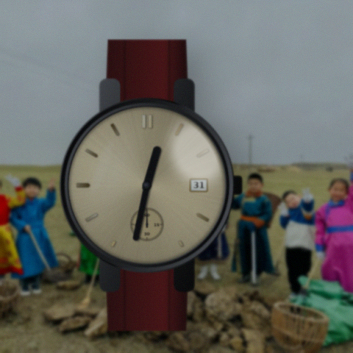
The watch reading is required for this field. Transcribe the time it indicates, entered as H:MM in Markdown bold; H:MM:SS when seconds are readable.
**12:32**
